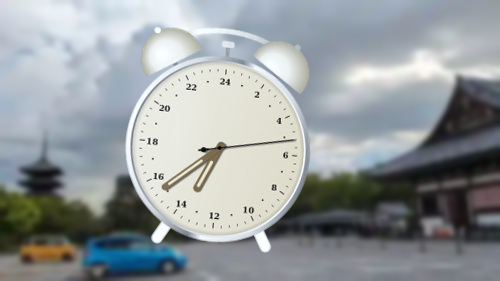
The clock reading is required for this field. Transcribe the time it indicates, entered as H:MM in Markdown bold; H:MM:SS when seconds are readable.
**13:38:13**
